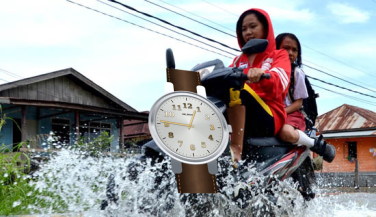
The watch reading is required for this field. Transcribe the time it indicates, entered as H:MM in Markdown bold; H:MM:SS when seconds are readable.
**12:46**
